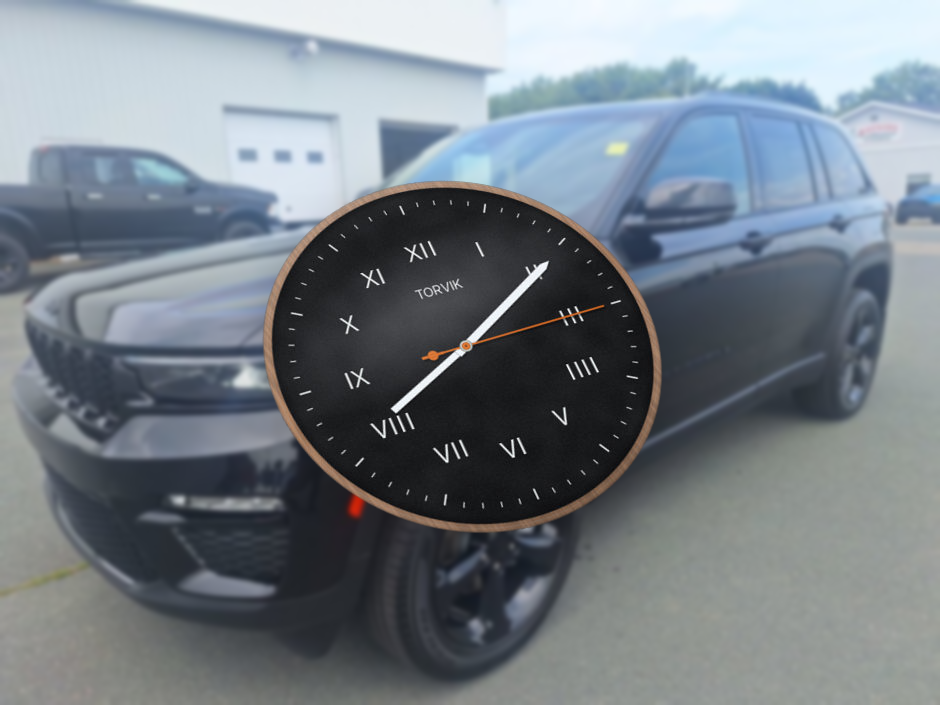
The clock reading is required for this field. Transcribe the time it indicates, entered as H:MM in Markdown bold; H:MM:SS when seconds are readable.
**8:10:15**
